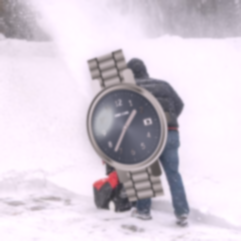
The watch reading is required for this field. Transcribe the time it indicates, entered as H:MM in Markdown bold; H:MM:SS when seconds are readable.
**1:37**
